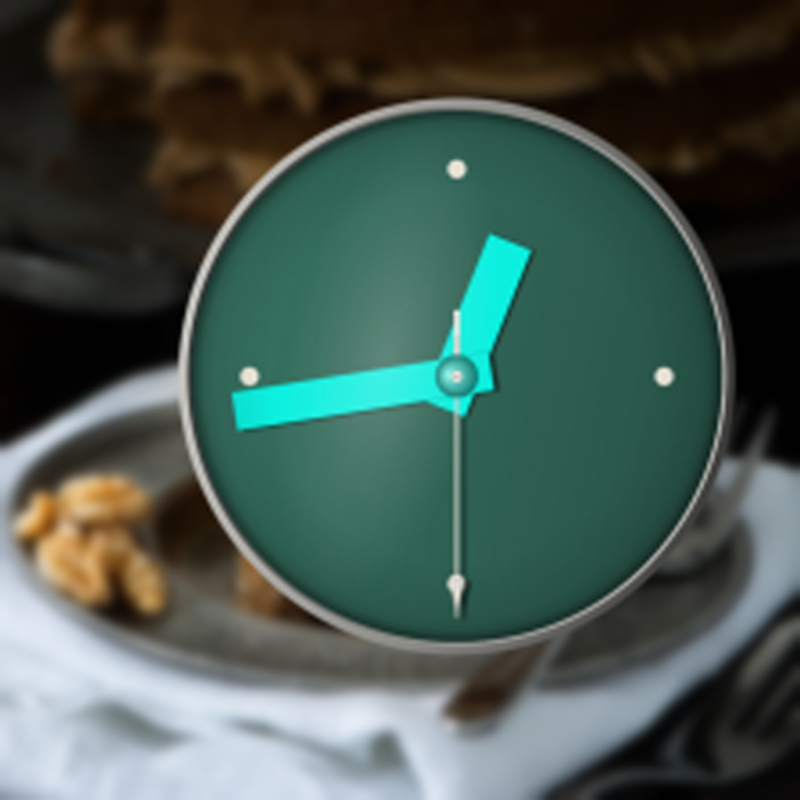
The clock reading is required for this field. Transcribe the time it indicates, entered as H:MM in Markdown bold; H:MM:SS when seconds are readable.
**12:43:30**
